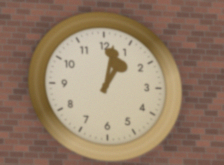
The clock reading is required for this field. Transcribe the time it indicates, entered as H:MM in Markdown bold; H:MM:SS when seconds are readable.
**1:02**
